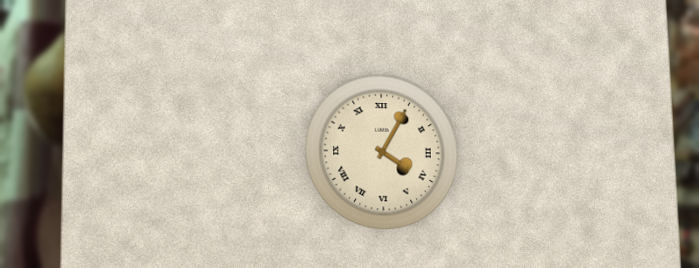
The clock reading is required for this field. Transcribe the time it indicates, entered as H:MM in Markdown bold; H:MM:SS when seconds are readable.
**4:05**
